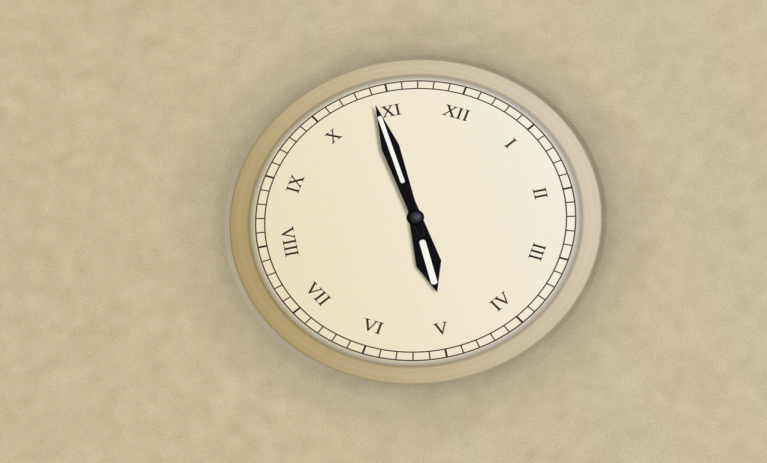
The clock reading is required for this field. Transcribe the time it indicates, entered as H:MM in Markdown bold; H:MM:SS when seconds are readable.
**4:54**
